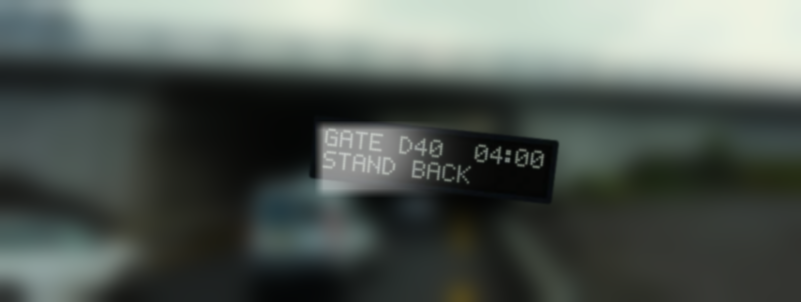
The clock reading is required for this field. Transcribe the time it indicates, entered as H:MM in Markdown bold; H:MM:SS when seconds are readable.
**4:00**
